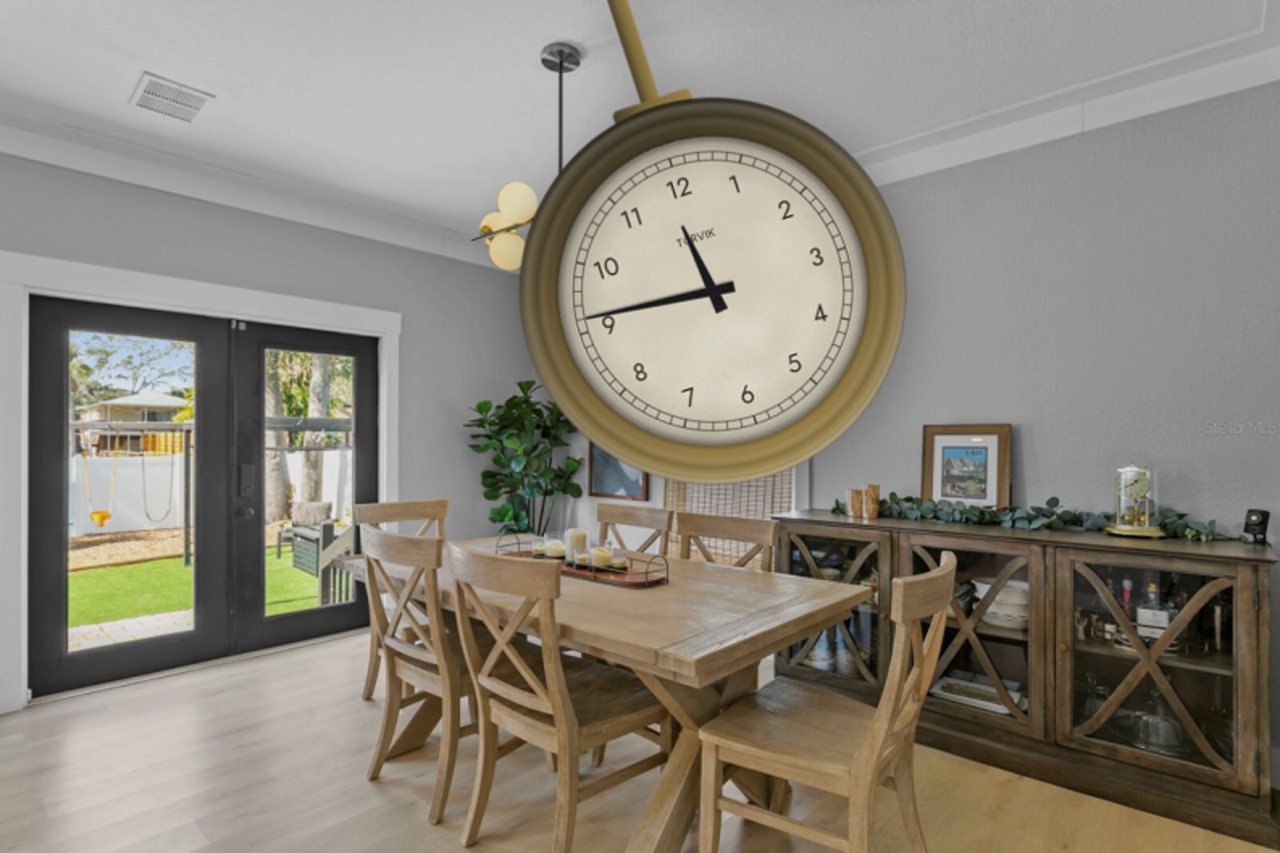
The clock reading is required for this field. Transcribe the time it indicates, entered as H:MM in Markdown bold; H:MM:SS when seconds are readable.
**11:46**
